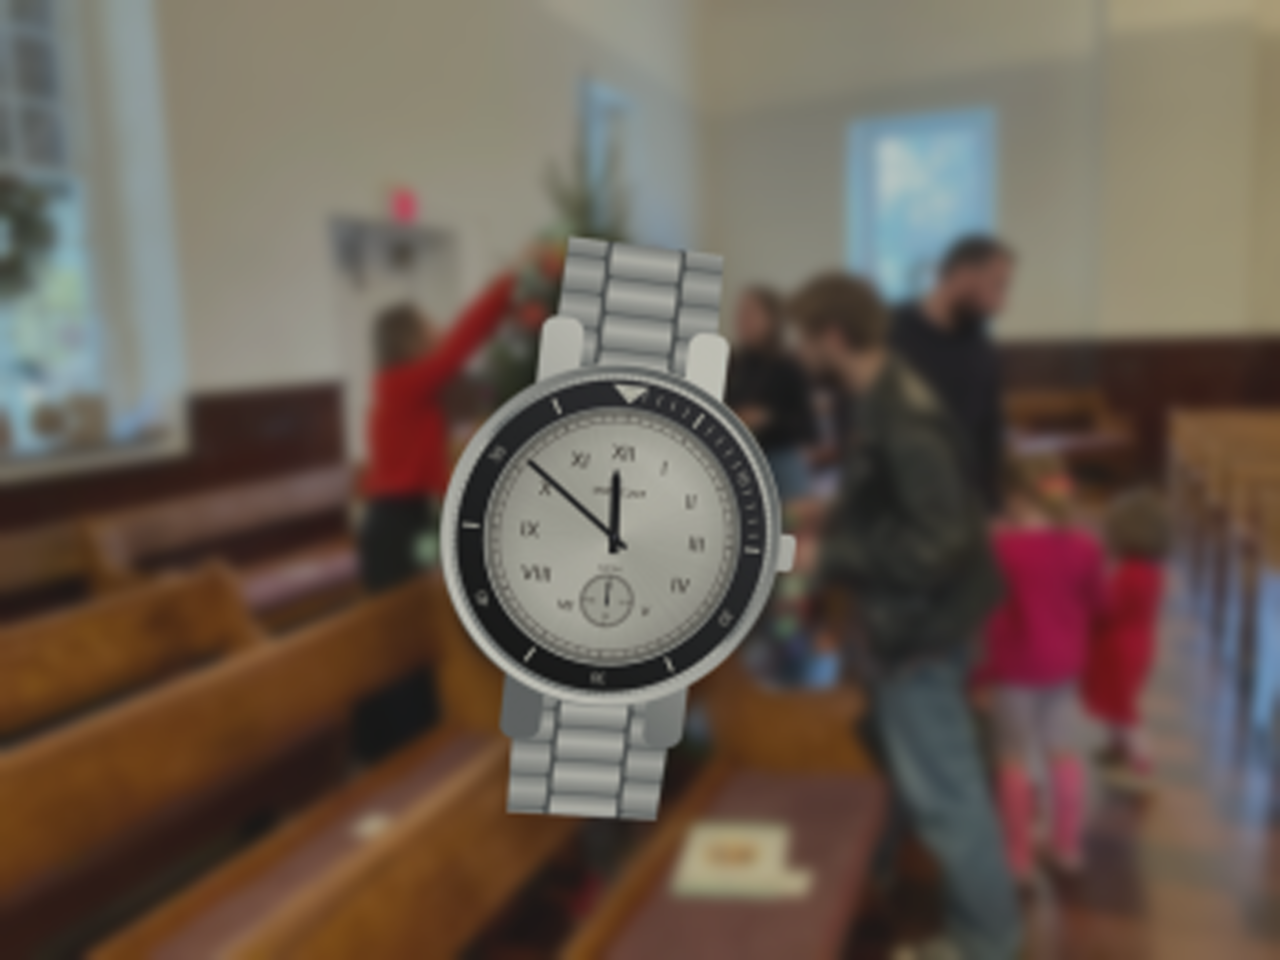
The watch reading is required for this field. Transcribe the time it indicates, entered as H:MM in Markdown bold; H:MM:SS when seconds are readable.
**11:51**
